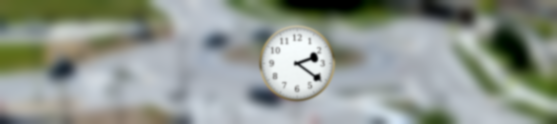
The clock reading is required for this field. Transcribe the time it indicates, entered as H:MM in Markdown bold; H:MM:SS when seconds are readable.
**2:21**
